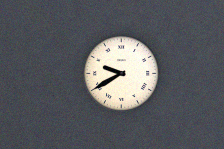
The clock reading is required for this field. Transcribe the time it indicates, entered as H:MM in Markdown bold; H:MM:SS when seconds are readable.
**9:40**
